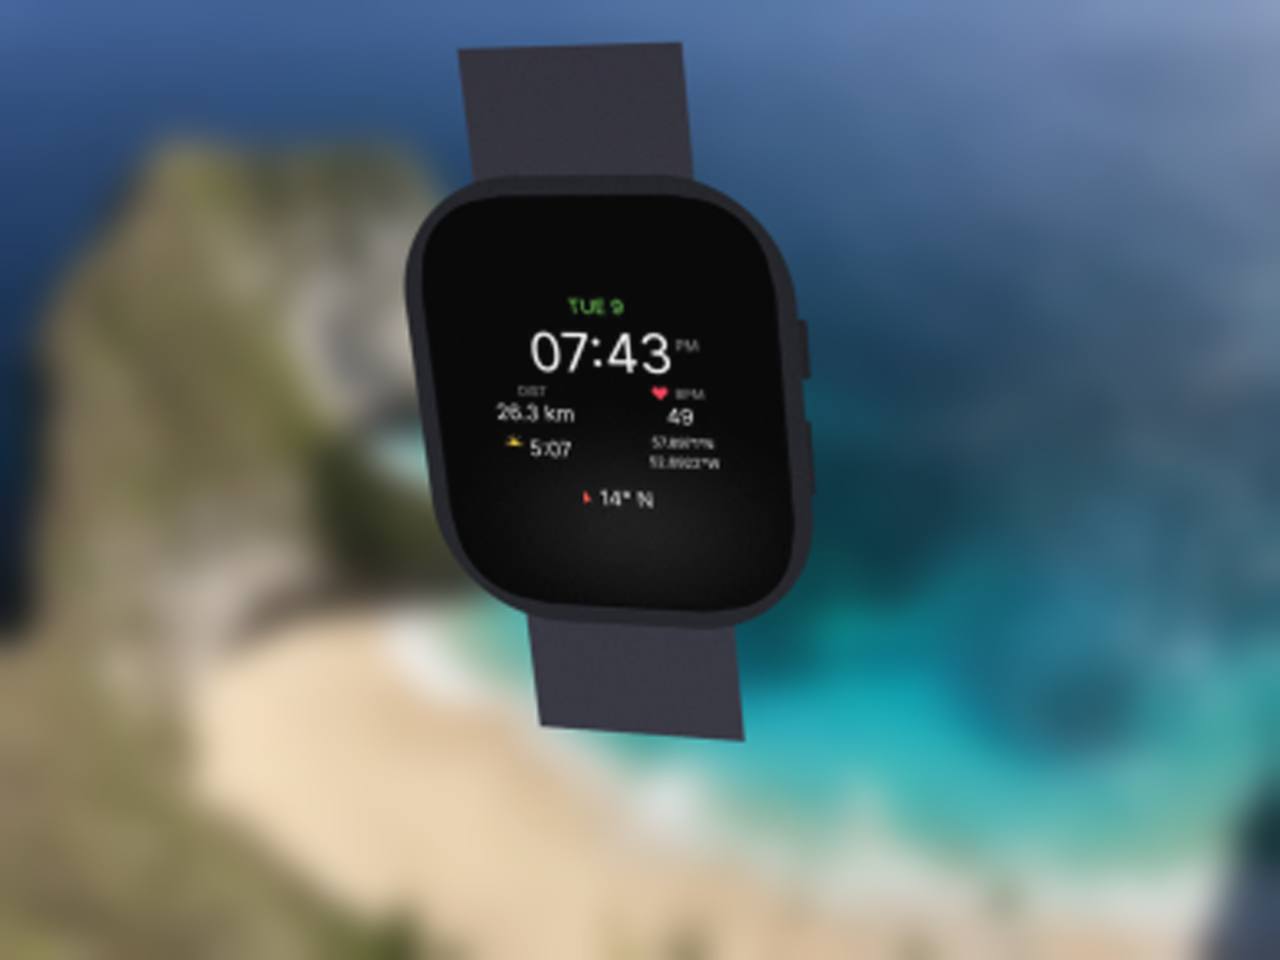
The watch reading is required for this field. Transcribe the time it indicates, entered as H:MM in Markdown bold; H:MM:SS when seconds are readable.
**7:43**
